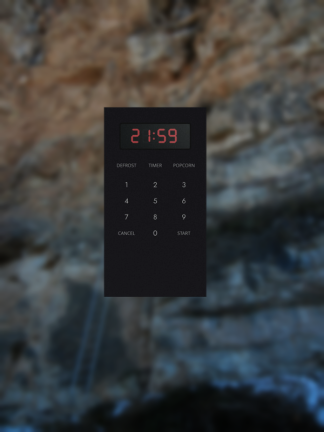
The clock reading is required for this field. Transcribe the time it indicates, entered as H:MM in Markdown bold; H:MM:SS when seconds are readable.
**21:59**
